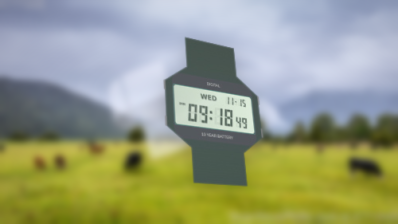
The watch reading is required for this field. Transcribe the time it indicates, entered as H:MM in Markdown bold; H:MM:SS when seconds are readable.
**9:18:49**
